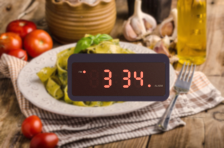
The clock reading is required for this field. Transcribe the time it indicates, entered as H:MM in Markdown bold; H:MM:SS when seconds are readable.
**3:34**
